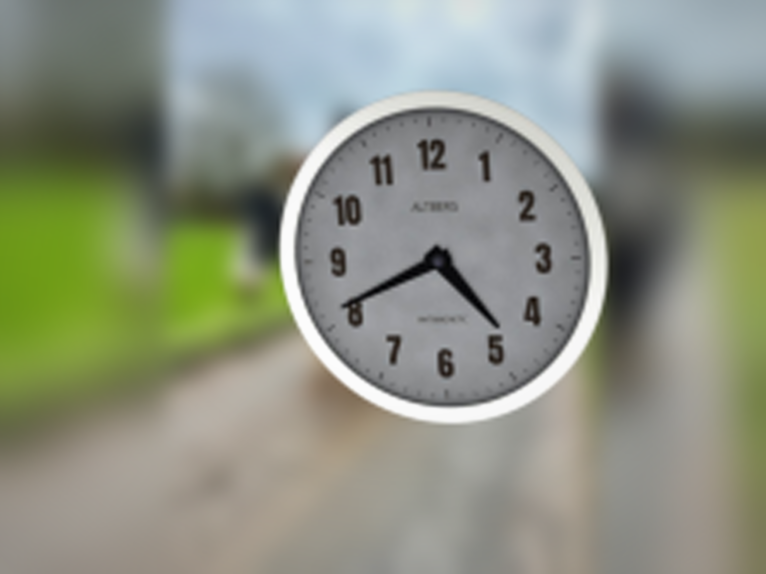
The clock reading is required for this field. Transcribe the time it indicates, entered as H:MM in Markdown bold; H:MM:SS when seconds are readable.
**4:41**
